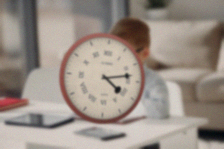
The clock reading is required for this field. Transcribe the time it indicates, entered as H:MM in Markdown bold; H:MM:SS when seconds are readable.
**4:13**
